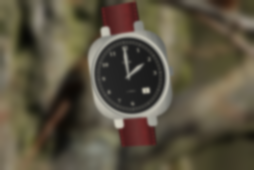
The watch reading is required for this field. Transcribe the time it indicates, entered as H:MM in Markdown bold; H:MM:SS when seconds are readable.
**2:00**
